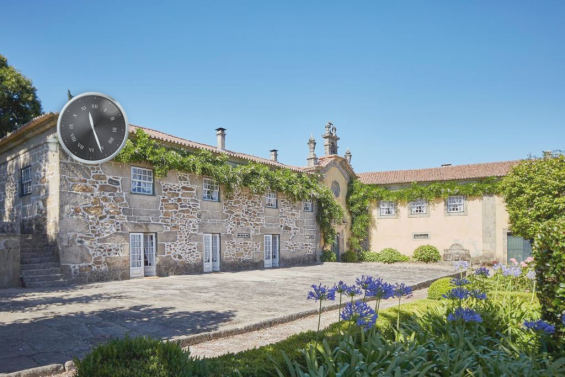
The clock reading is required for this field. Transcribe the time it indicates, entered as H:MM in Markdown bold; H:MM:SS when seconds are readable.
**11:26**
